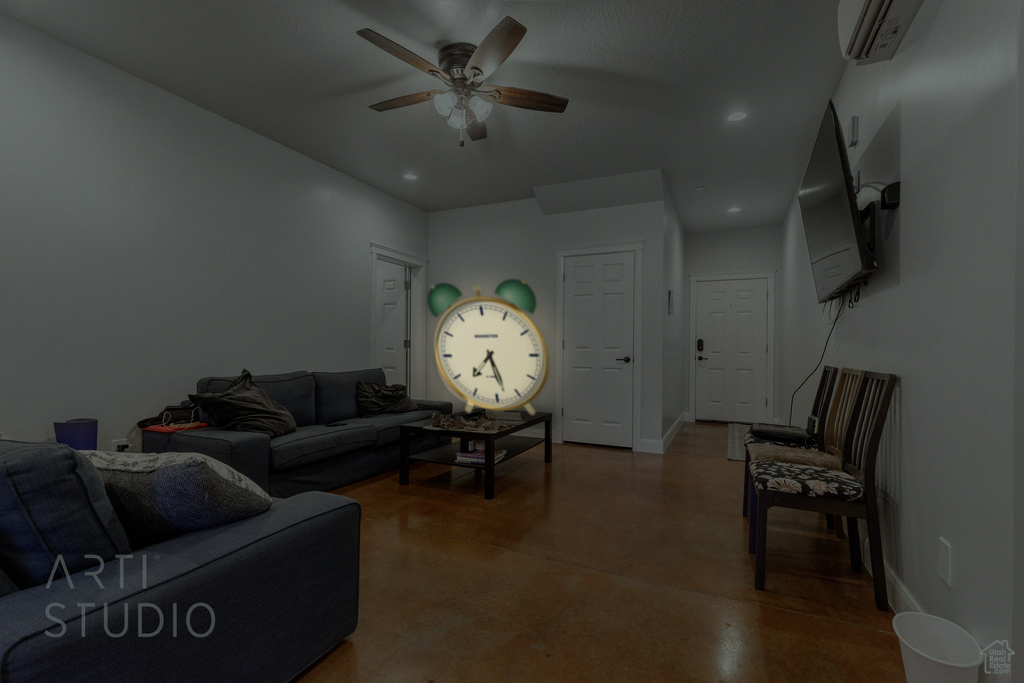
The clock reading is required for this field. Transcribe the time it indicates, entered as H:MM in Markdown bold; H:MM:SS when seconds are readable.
**7:28**
